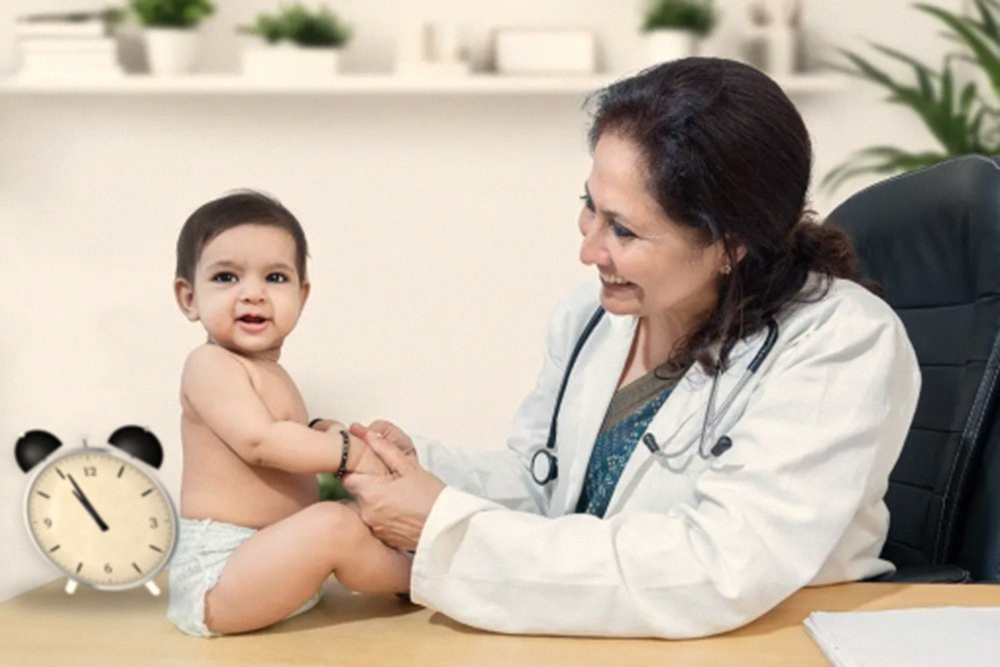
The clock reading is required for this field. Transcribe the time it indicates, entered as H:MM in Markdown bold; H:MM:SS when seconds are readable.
**10:56**
